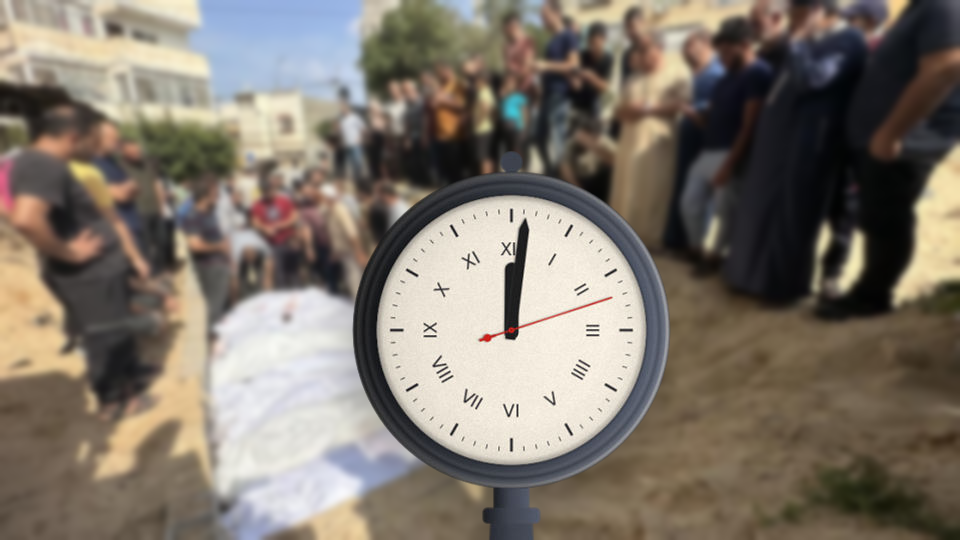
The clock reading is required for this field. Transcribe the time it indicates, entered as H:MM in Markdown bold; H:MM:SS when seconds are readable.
**12:01:12**
